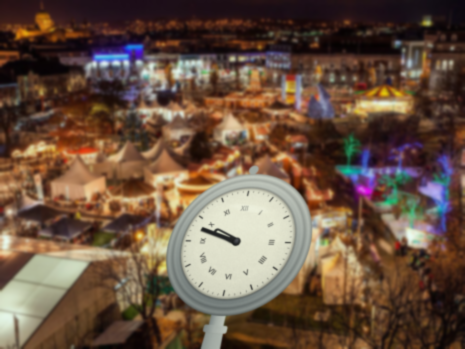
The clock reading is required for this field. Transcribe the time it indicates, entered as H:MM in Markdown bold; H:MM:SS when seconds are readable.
**9:48**
